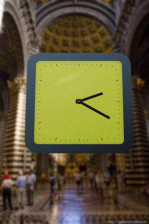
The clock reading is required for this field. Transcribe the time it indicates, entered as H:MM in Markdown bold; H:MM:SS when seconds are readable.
**2:20**
